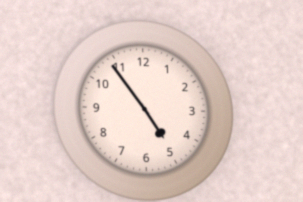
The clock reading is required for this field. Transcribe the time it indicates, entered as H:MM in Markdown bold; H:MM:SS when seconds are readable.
**4:54**
